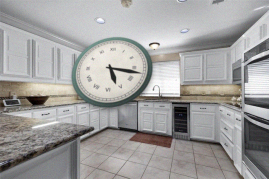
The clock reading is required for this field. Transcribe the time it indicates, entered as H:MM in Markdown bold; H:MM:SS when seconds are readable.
**5:17**
